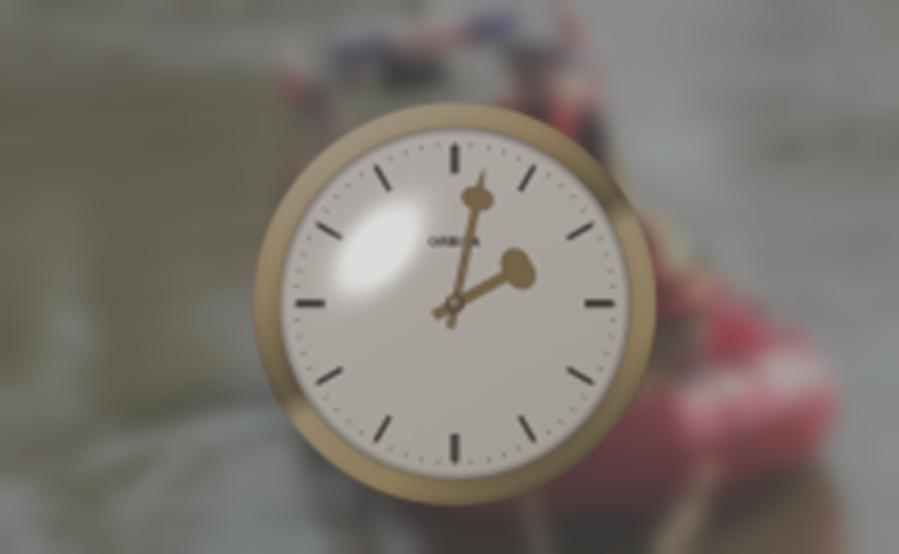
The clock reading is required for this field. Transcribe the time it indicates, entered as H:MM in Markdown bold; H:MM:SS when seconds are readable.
**2:02**
